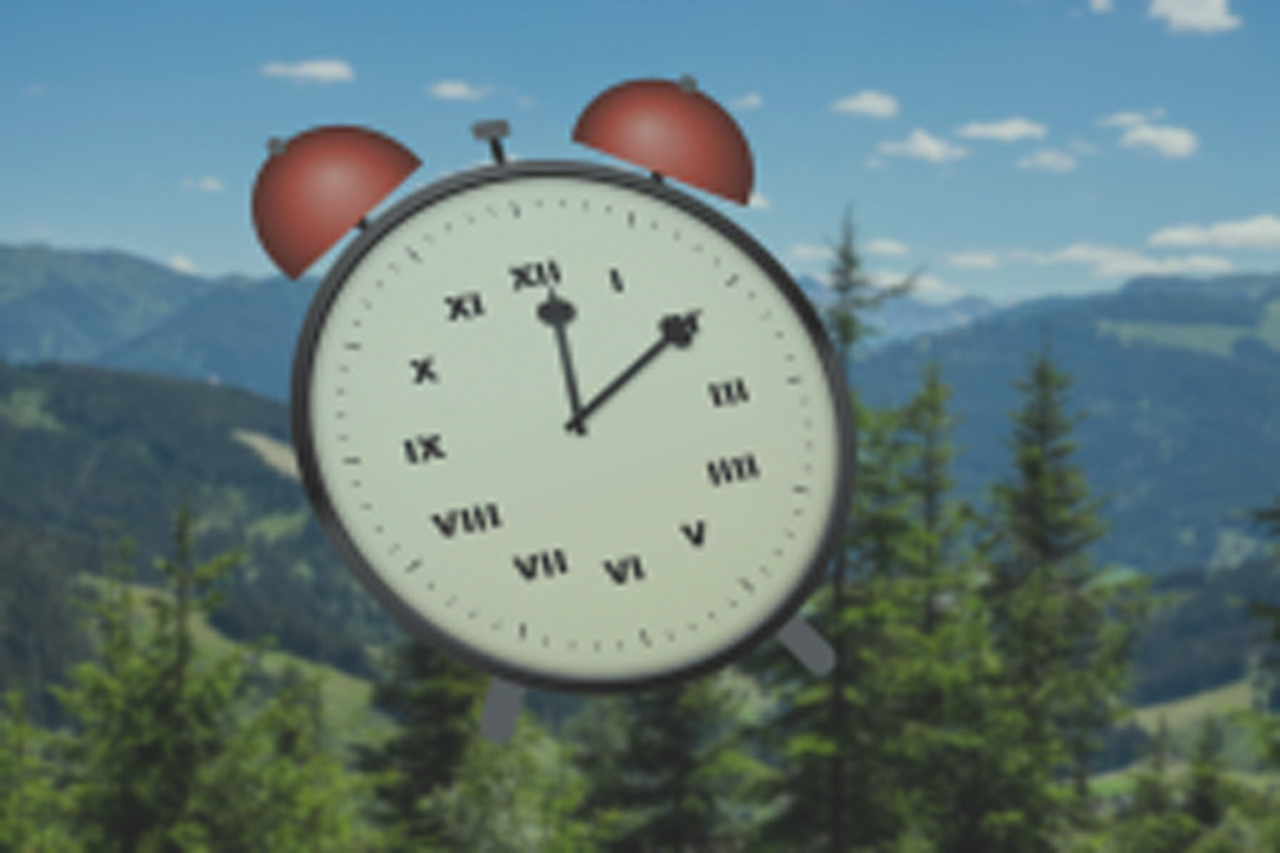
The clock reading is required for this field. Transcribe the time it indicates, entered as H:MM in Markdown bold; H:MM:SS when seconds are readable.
**12:10**
